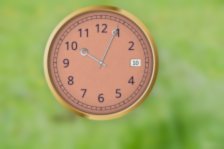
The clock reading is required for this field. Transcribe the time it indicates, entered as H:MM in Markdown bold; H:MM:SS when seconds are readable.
**10:04**
